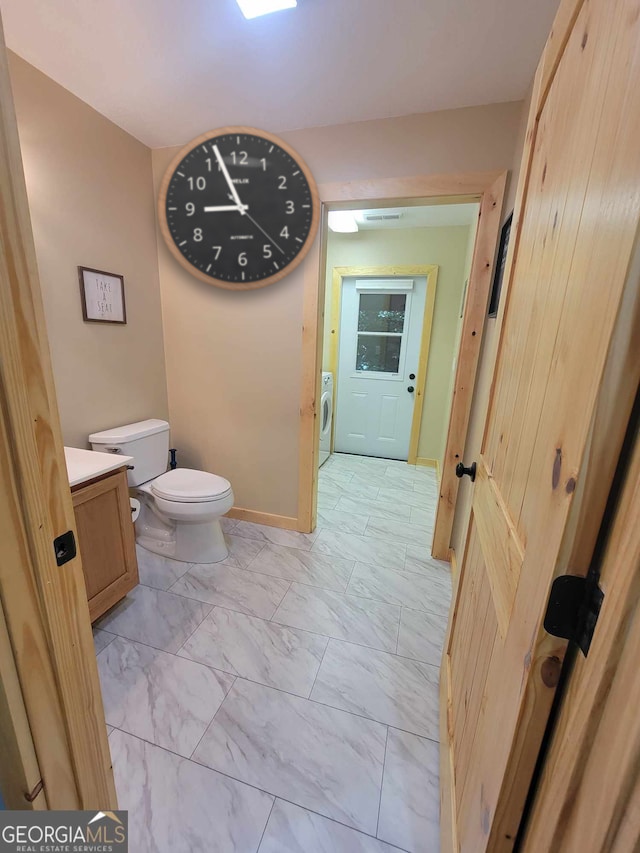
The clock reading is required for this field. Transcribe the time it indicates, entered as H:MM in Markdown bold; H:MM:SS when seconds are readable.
**8:56:23**
